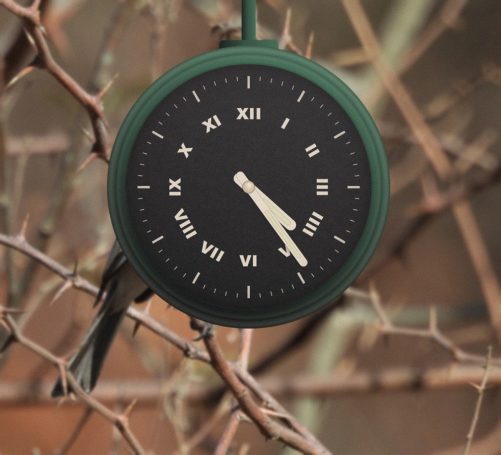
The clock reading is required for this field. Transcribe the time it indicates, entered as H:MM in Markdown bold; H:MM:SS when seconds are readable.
**4:24**
